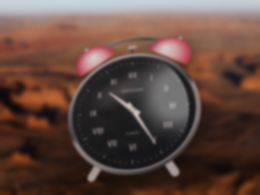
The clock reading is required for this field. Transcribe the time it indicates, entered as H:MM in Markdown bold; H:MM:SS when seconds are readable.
**10:25**
